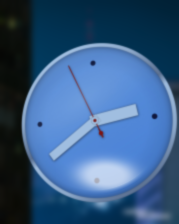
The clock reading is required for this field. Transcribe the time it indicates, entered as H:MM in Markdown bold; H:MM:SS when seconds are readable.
**2:38:56**
